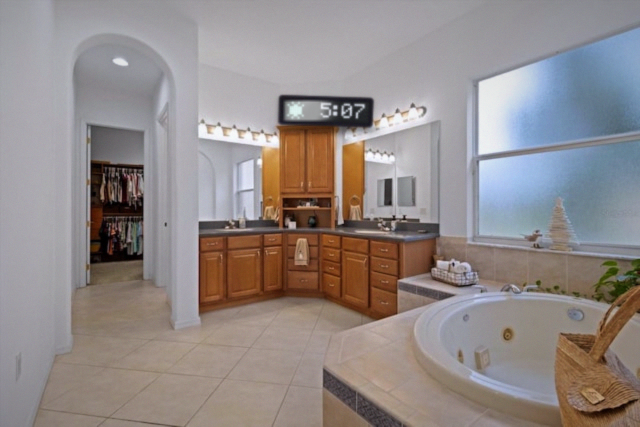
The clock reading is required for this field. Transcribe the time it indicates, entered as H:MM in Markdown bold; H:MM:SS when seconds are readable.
**5:07**
